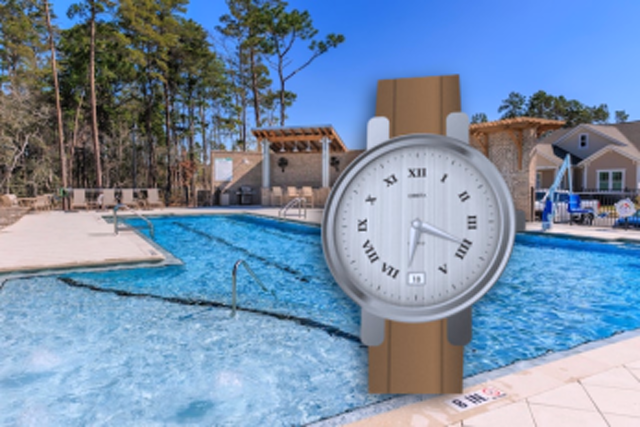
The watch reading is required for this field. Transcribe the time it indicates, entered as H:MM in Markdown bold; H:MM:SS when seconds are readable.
**6:19**
